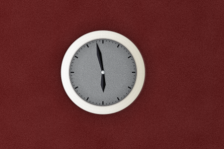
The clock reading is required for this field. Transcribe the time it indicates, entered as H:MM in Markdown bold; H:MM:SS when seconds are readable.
**5:58**
